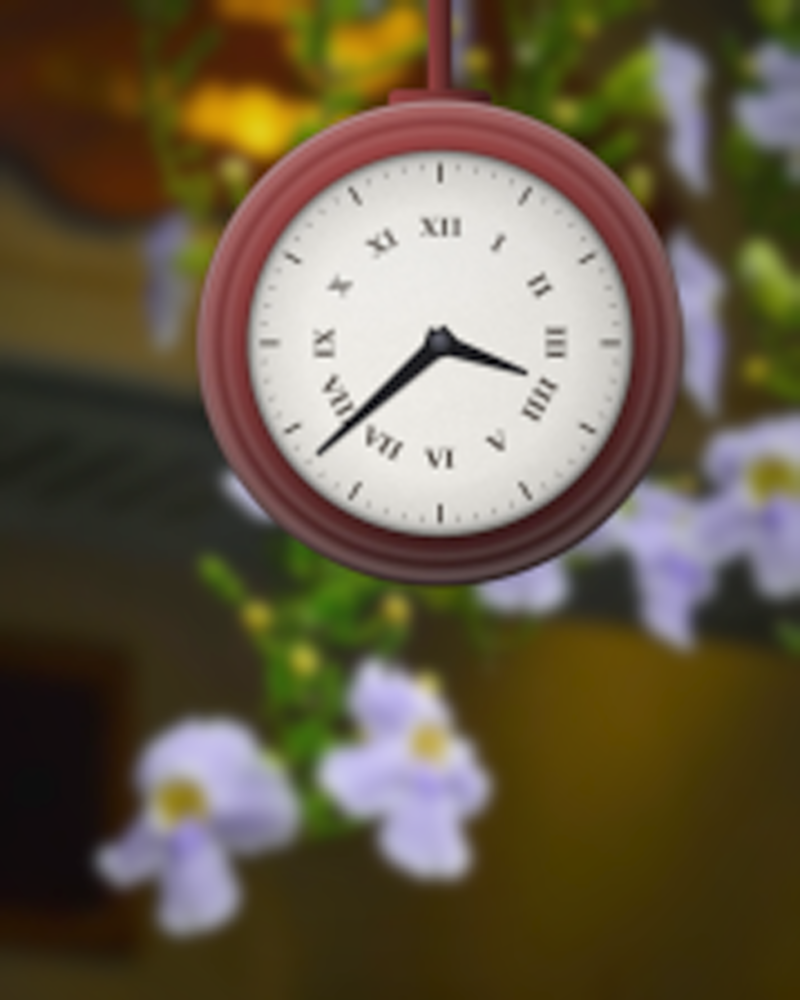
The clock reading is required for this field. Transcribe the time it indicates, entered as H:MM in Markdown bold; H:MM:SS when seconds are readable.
**3:38**
